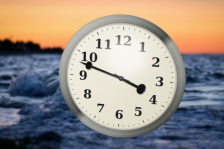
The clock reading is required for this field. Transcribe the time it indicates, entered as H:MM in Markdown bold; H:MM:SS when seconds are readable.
**3:48**
